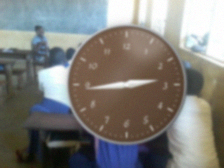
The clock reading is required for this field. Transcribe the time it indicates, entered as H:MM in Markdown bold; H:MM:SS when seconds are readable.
**2:44**
